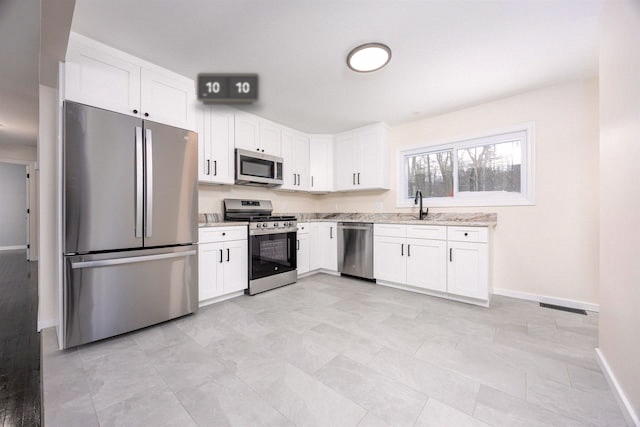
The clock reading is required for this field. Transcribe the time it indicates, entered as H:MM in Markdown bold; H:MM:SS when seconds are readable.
**10:10**
